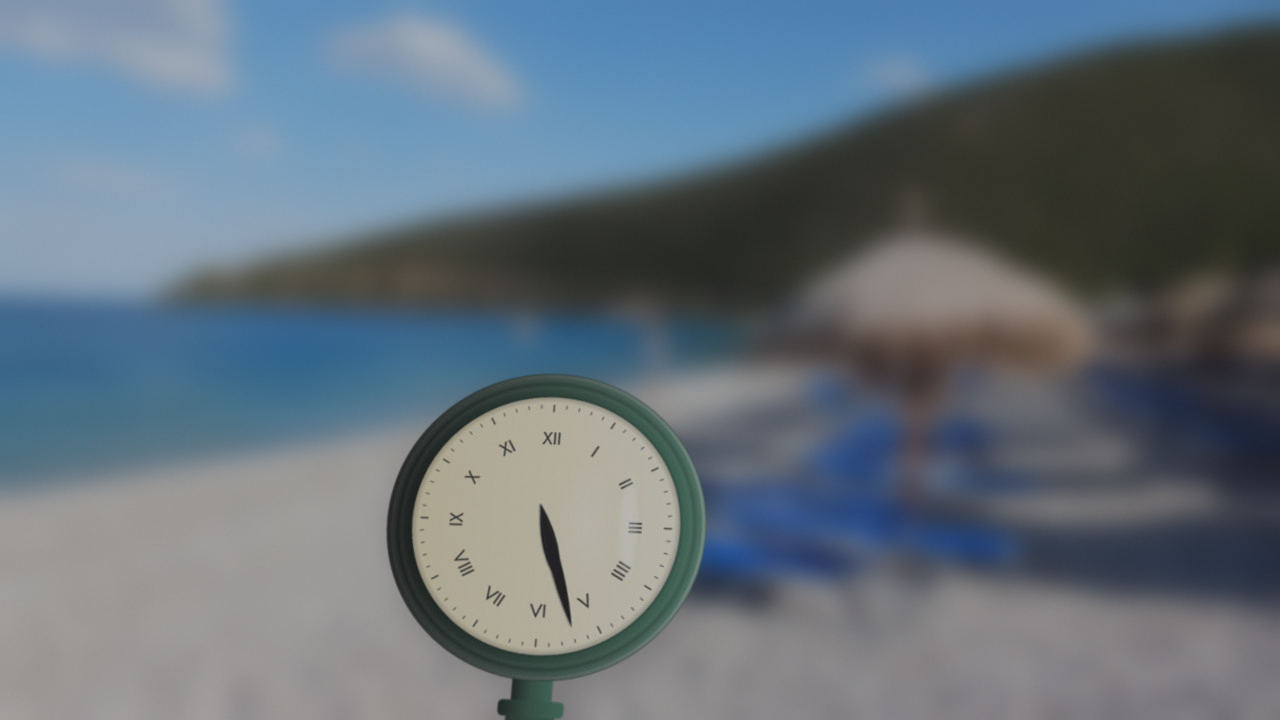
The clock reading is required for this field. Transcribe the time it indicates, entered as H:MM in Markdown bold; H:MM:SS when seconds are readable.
**5:27**
